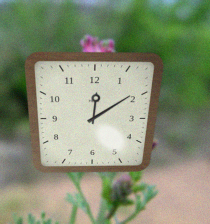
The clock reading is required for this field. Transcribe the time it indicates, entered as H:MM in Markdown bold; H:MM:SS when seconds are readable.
**12:09**
